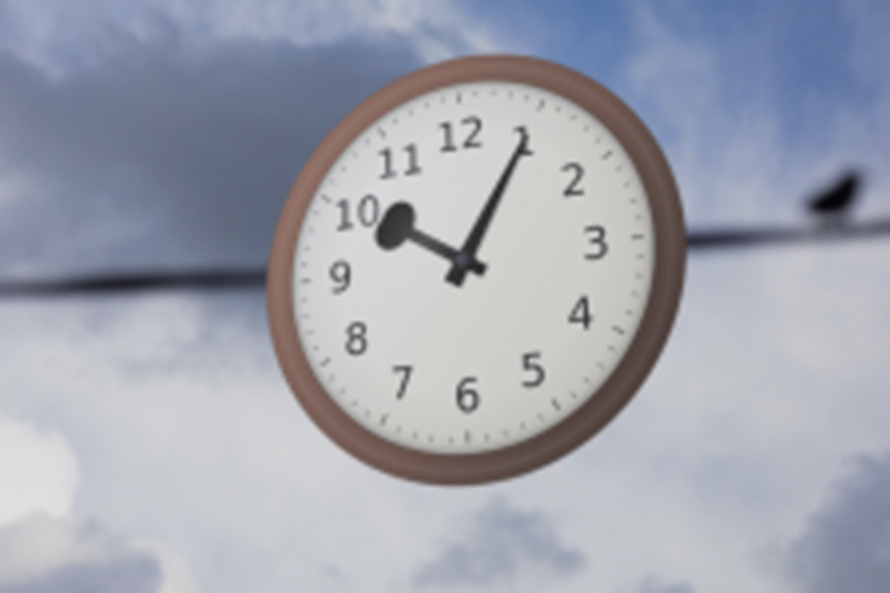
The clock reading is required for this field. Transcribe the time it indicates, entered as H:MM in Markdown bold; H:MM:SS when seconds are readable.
**10:05**
